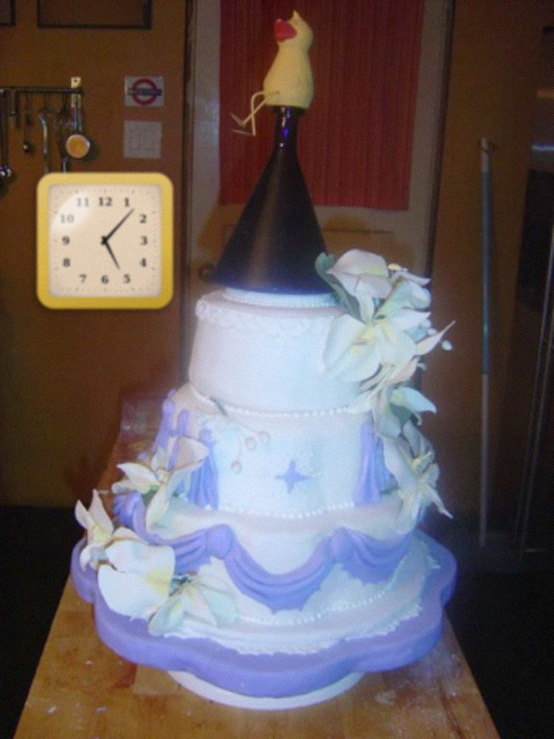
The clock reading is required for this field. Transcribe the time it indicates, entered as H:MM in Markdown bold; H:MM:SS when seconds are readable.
**5:07**
